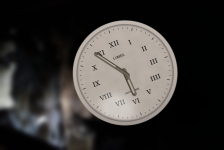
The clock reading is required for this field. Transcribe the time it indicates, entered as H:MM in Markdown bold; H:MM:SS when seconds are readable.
**5:54**
